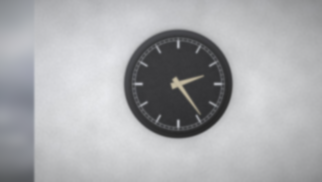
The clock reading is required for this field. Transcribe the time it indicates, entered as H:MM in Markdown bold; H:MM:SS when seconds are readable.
**2:24**
